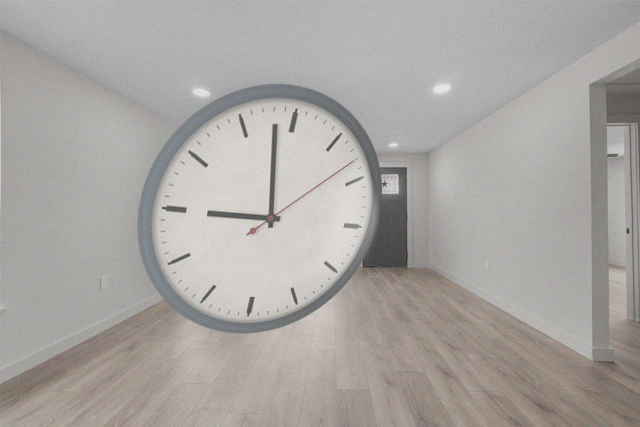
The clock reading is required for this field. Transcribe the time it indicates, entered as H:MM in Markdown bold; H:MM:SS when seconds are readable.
**8:58:08**
